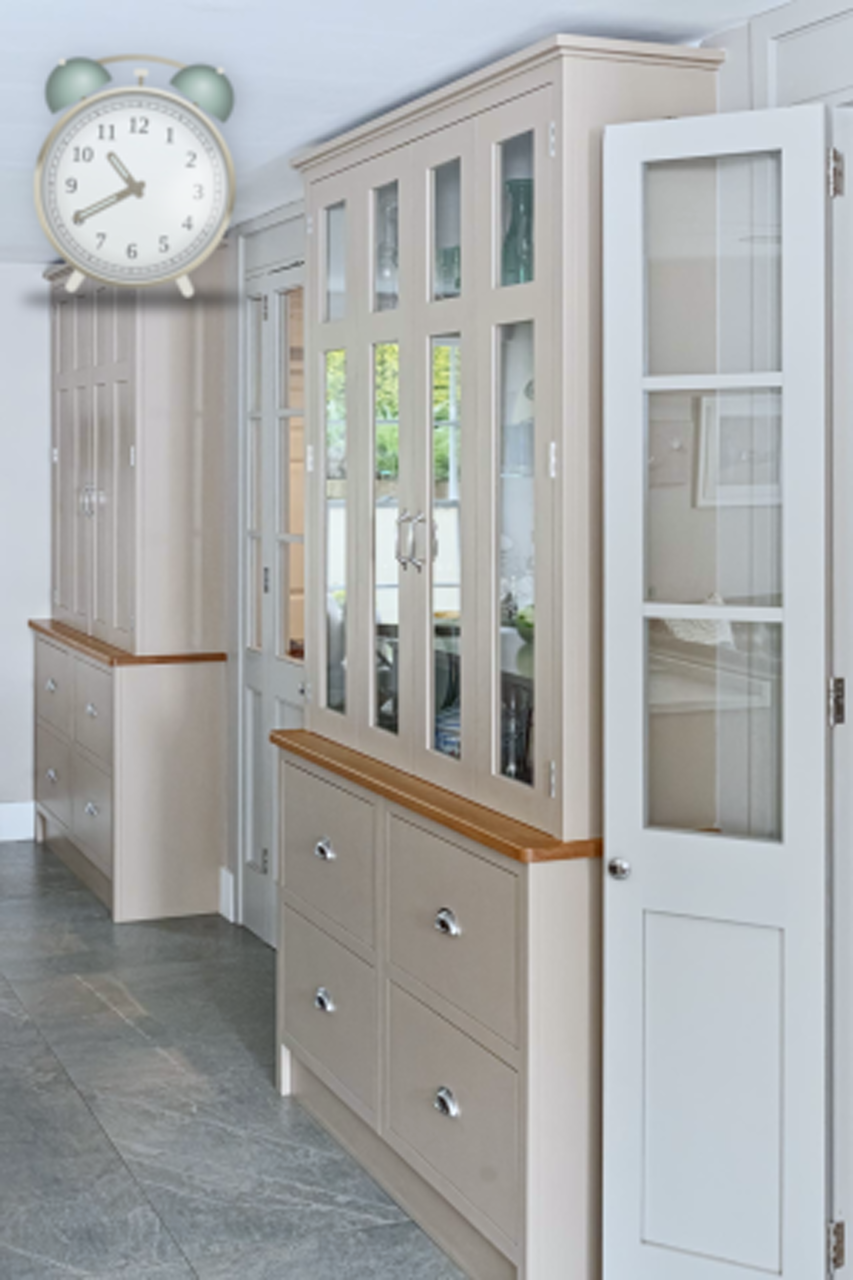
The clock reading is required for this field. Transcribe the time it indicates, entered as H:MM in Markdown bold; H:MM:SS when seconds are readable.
**10:40**
